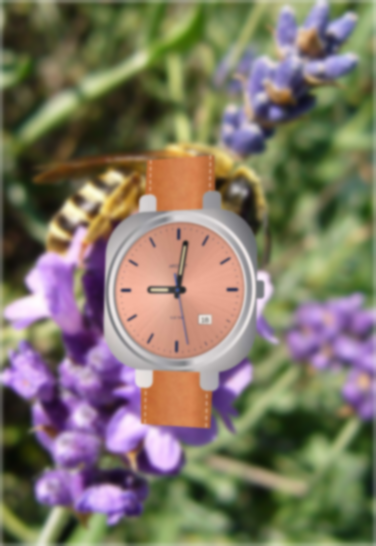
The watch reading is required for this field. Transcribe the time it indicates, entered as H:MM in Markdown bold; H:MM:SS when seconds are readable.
**9:01:28**
